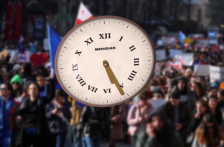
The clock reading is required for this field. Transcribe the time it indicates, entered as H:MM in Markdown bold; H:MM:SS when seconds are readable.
**5:26**
